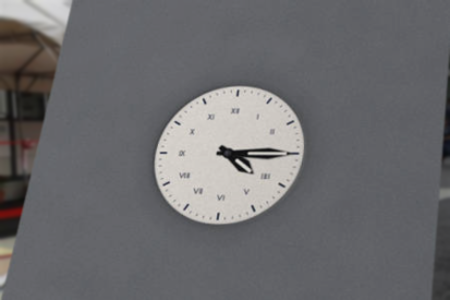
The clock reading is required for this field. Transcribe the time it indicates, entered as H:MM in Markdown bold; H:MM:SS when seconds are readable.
**4:15**
